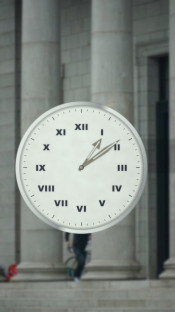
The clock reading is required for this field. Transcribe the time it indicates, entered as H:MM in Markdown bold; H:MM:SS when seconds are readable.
**1:09**
